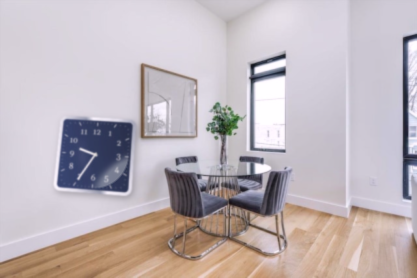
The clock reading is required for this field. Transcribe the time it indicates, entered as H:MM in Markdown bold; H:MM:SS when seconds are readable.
**9:35**
